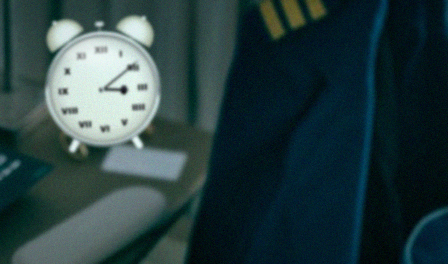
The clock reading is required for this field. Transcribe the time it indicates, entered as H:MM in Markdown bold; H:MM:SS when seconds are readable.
**3:09**
